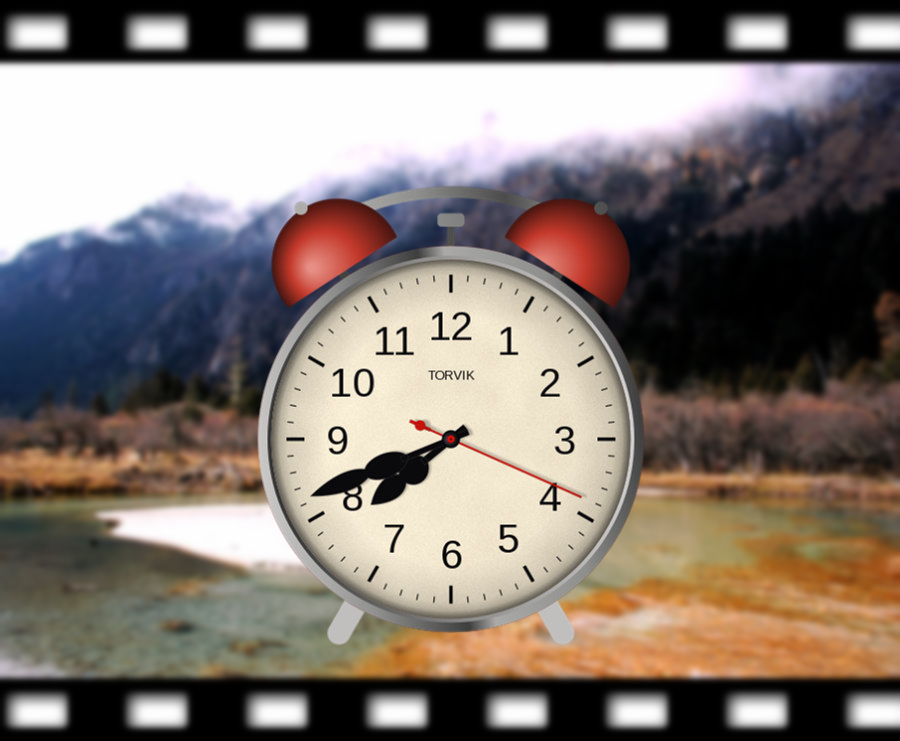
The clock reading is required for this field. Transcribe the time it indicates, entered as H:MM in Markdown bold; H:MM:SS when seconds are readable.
**7:41:19**
